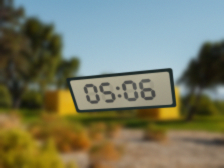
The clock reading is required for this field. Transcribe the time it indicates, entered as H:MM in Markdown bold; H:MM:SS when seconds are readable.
**5:06**
